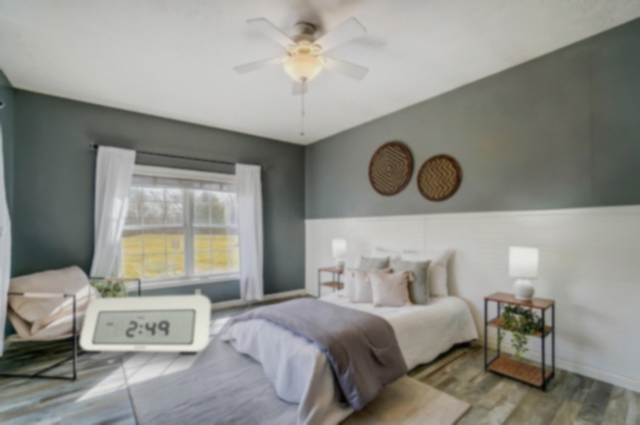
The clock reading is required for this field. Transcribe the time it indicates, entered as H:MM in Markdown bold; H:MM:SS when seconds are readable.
**2:49**
